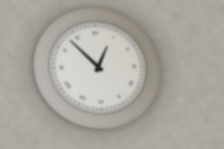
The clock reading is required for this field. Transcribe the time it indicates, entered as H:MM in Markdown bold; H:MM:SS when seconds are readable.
**12:53**
